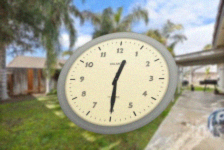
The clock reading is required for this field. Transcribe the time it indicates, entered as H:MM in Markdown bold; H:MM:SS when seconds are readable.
**12:30**
